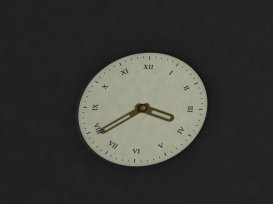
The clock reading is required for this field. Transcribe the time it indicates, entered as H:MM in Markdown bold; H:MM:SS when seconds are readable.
**3:39**
